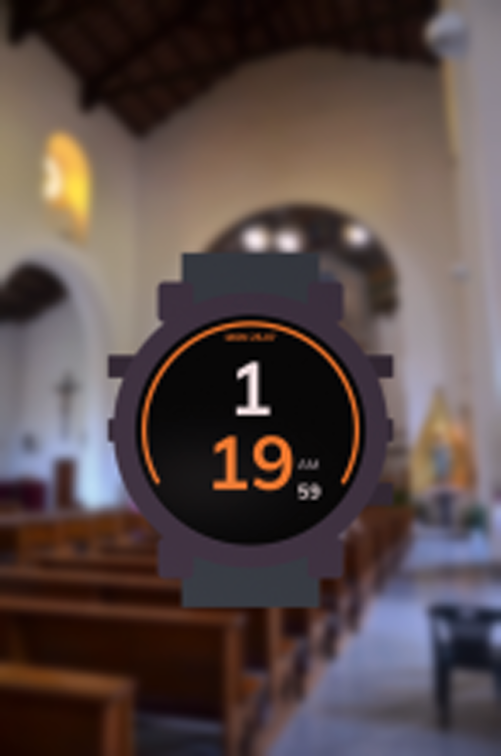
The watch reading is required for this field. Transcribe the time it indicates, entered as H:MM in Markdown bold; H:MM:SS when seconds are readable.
**1:19**
